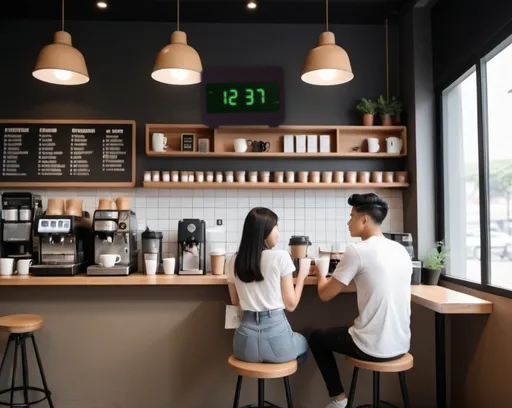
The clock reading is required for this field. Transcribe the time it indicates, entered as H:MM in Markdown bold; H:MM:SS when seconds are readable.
**12:37**
